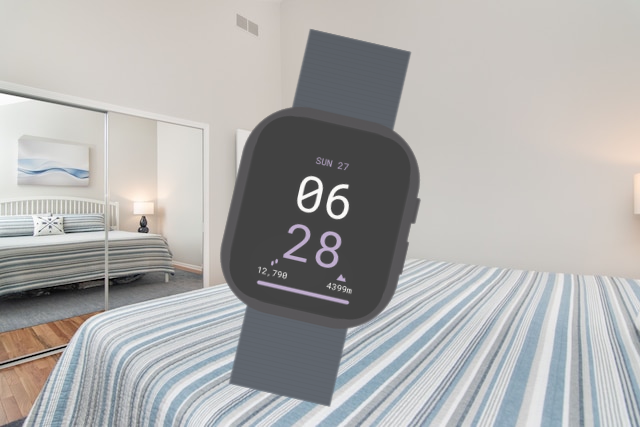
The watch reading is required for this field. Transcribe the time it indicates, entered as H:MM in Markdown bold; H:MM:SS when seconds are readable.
**6:28**
